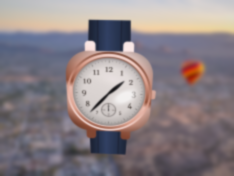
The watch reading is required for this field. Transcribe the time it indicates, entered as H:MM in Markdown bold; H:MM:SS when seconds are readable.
**1:37**
